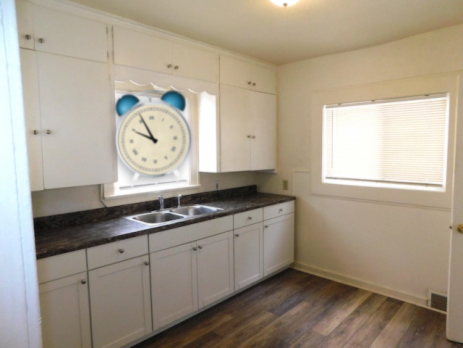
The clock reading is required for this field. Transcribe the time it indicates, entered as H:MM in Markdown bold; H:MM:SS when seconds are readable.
**9:56**
